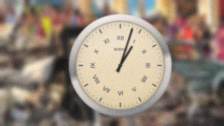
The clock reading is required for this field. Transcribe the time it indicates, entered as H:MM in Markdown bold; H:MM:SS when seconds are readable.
**1:03**
